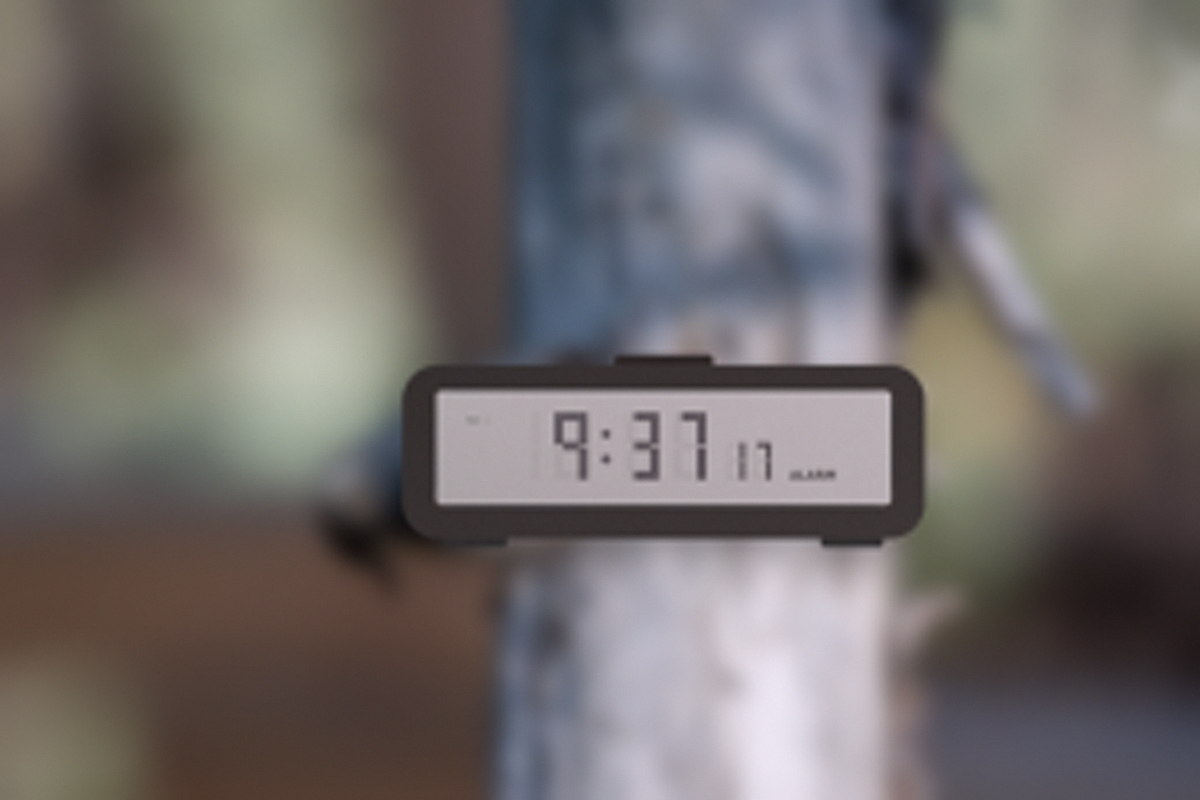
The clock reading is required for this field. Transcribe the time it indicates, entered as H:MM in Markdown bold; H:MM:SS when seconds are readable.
**9:37:17**
